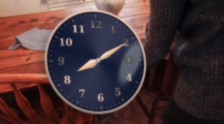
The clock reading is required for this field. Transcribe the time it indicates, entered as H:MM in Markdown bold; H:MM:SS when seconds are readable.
**8:10**
